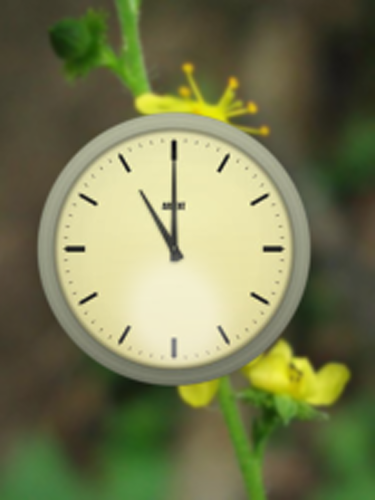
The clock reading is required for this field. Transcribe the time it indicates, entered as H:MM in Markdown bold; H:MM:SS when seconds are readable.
**11:00**
